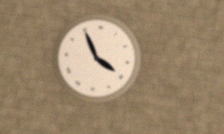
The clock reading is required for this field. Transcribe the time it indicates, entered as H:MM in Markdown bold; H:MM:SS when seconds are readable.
**3:55**
